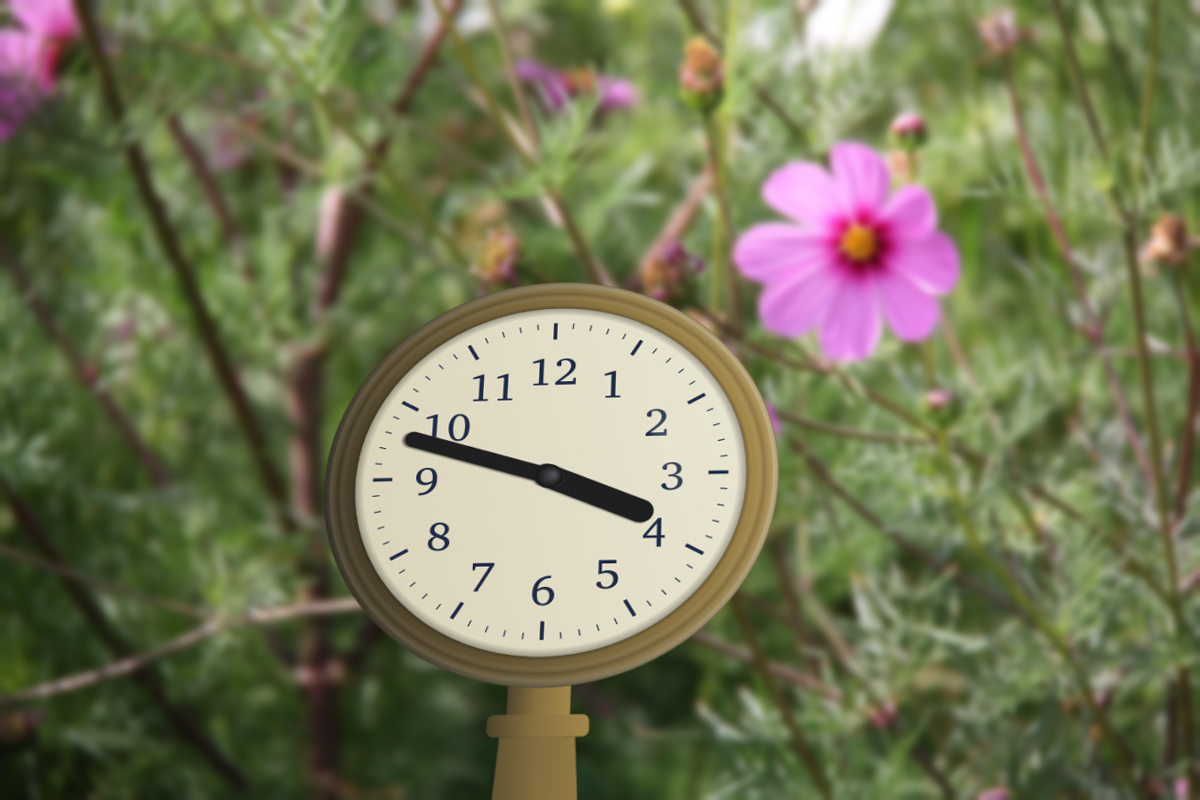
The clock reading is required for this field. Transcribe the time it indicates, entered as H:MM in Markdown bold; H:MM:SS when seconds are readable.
**3:48**
